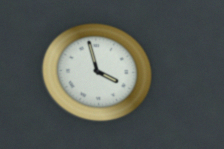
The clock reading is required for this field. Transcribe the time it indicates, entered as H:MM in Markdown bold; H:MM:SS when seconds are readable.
**3:58**
